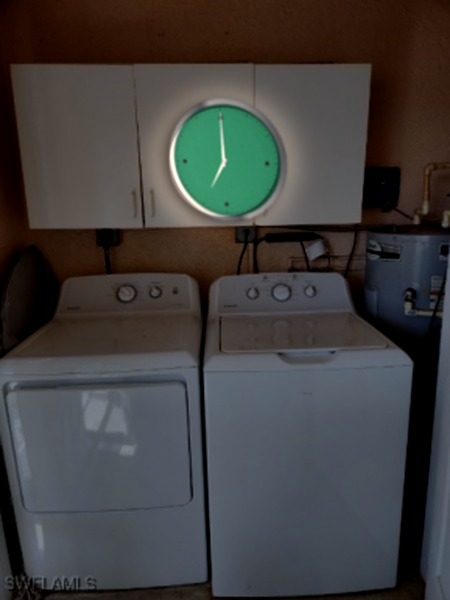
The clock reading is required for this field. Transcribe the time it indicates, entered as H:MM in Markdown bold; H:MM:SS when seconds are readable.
**7:00**
